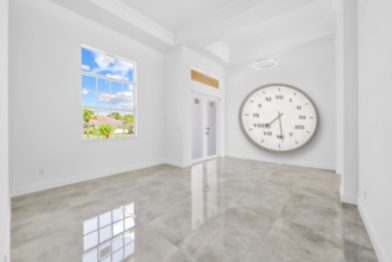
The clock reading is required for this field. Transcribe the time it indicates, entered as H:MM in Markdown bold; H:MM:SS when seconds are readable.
**7:29**
